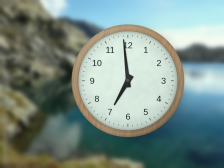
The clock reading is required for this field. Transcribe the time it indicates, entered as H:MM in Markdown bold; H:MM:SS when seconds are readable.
**6:59**
